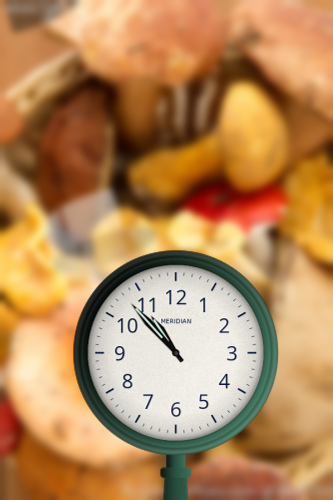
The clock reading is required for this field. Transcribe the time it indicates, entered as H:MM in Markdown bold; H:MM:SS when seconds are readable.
**10:53**
